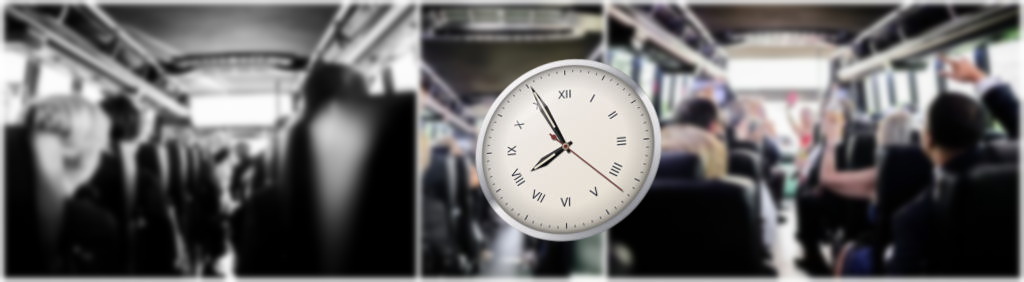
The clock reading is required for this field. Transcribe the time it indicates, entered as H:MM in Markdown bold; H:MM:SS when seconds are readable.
**7:55:22**
